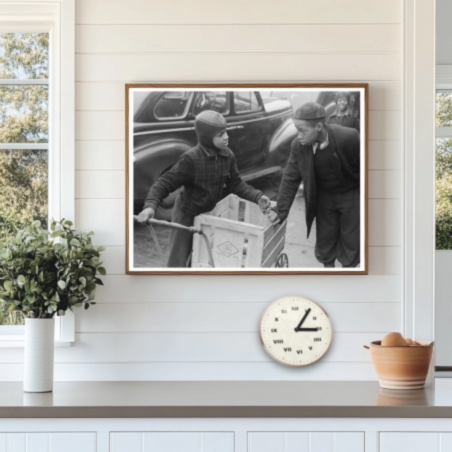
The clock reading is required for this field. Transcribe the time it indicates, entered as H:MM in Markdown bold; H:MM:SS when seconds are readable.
**3:06**
